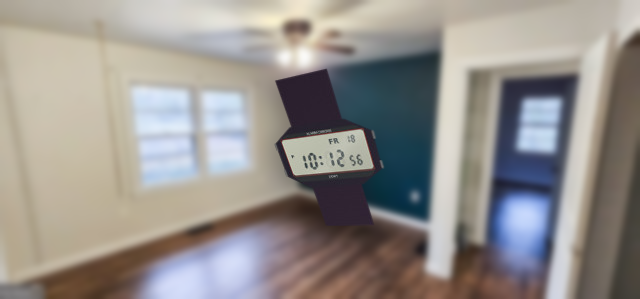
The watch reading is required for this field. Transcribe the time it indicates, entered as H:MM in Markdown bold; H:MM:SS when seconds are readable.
**10:12:56**
